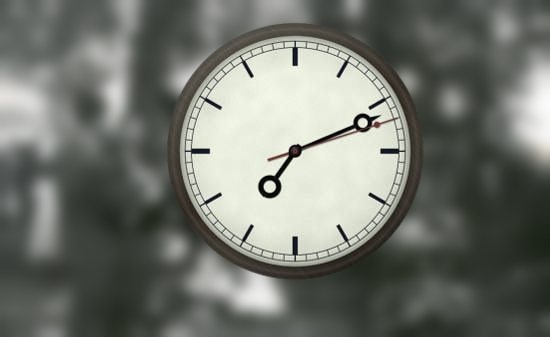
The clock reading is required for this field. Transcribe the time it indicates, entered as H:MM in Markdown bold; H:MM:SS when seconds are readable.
**7:11:12**
